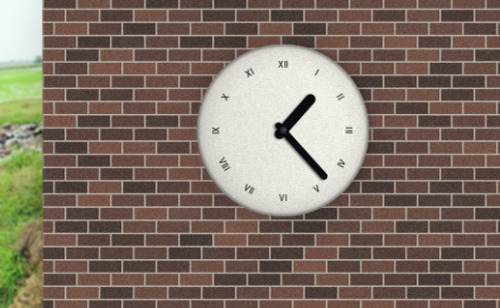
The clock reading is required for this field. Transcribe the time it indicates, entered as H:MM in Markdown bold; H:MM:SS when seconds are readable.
**1:23**
